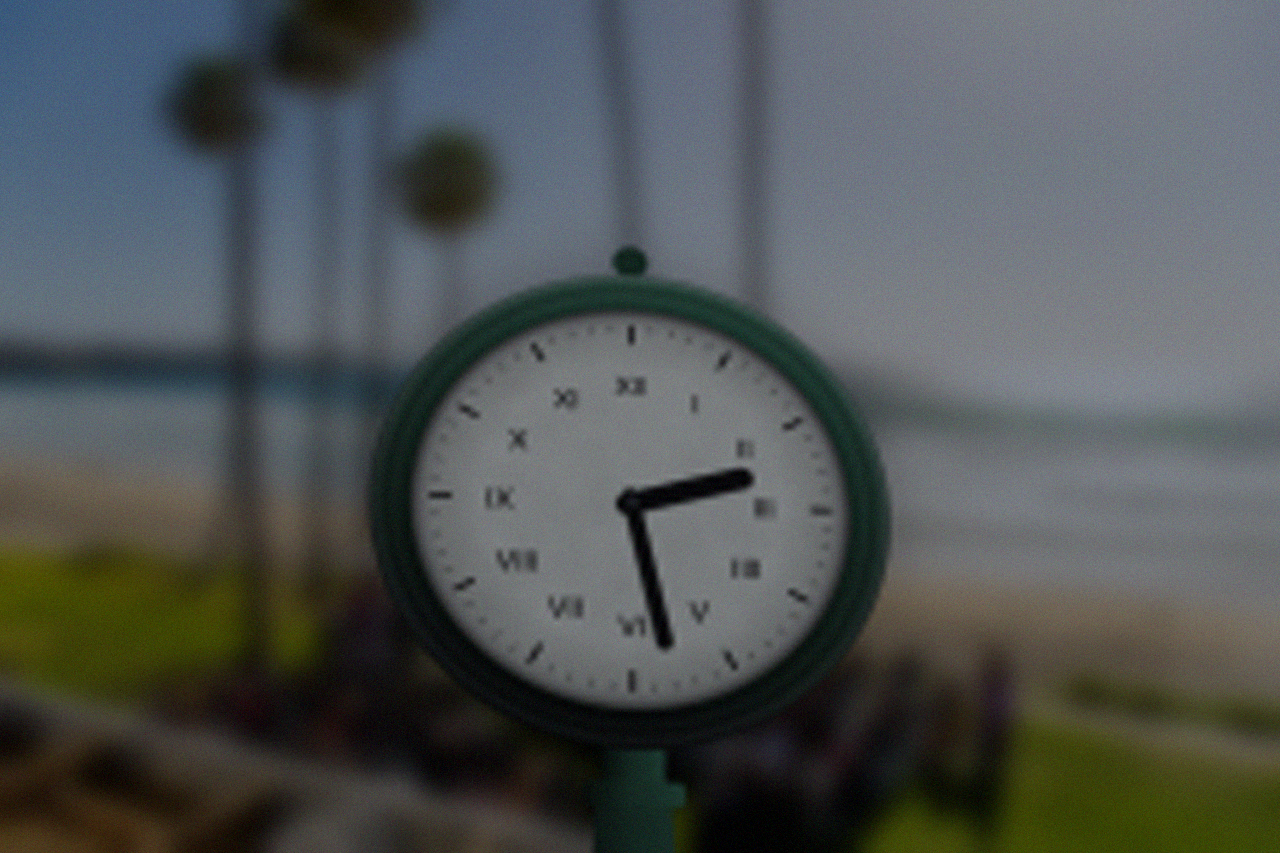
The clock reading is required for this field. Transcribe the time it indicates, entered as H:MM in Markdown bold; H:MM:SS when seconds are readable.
**2:28**
